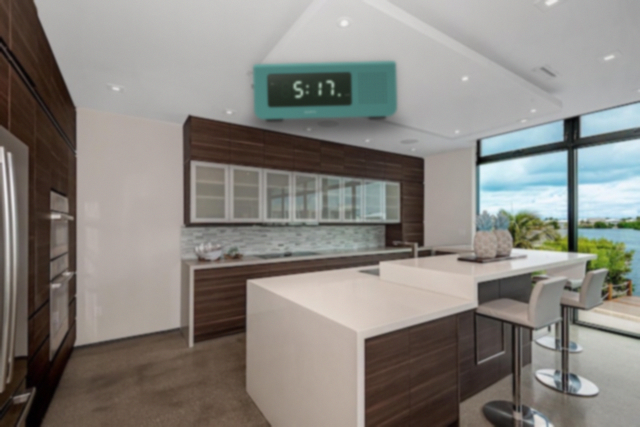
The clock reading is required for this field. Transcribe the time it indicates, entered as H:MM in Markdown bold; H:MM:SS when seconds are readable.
**5:17**
